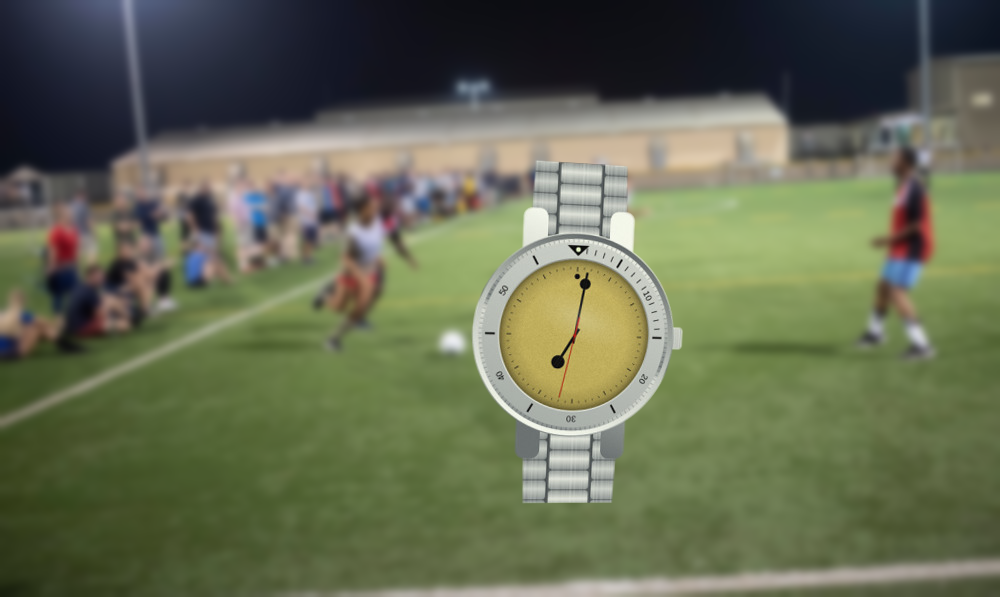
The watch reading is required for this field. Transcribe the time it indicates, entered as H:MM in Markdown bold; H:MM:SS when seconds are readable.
**7:01:32**
